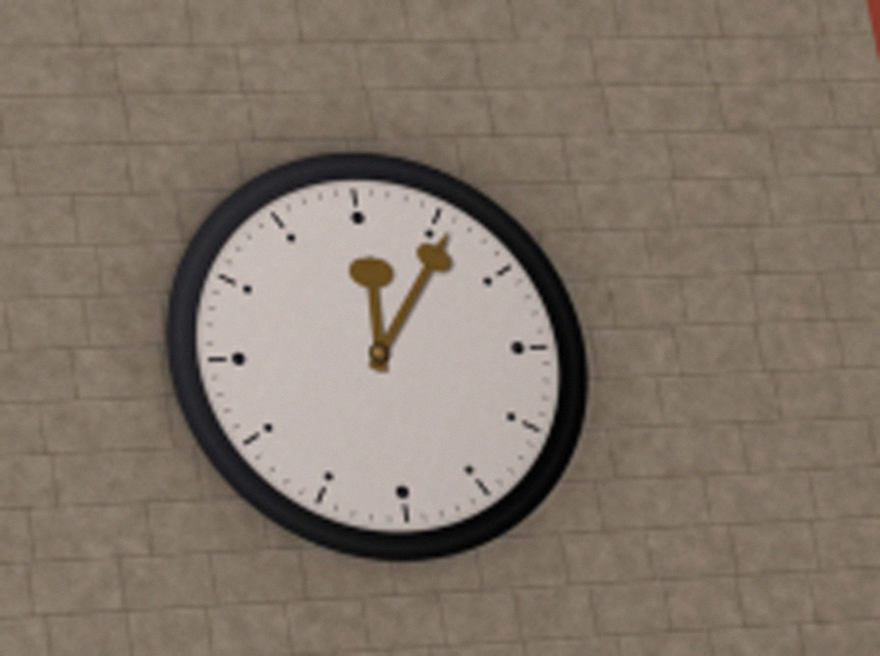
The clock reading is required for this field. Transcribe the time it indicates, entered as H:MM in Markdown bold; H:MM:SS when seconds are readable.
**12:06**
